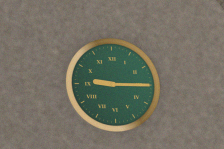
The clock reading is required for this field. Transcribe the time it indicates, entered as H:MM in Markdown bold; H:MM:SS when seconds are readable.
**9:15**
